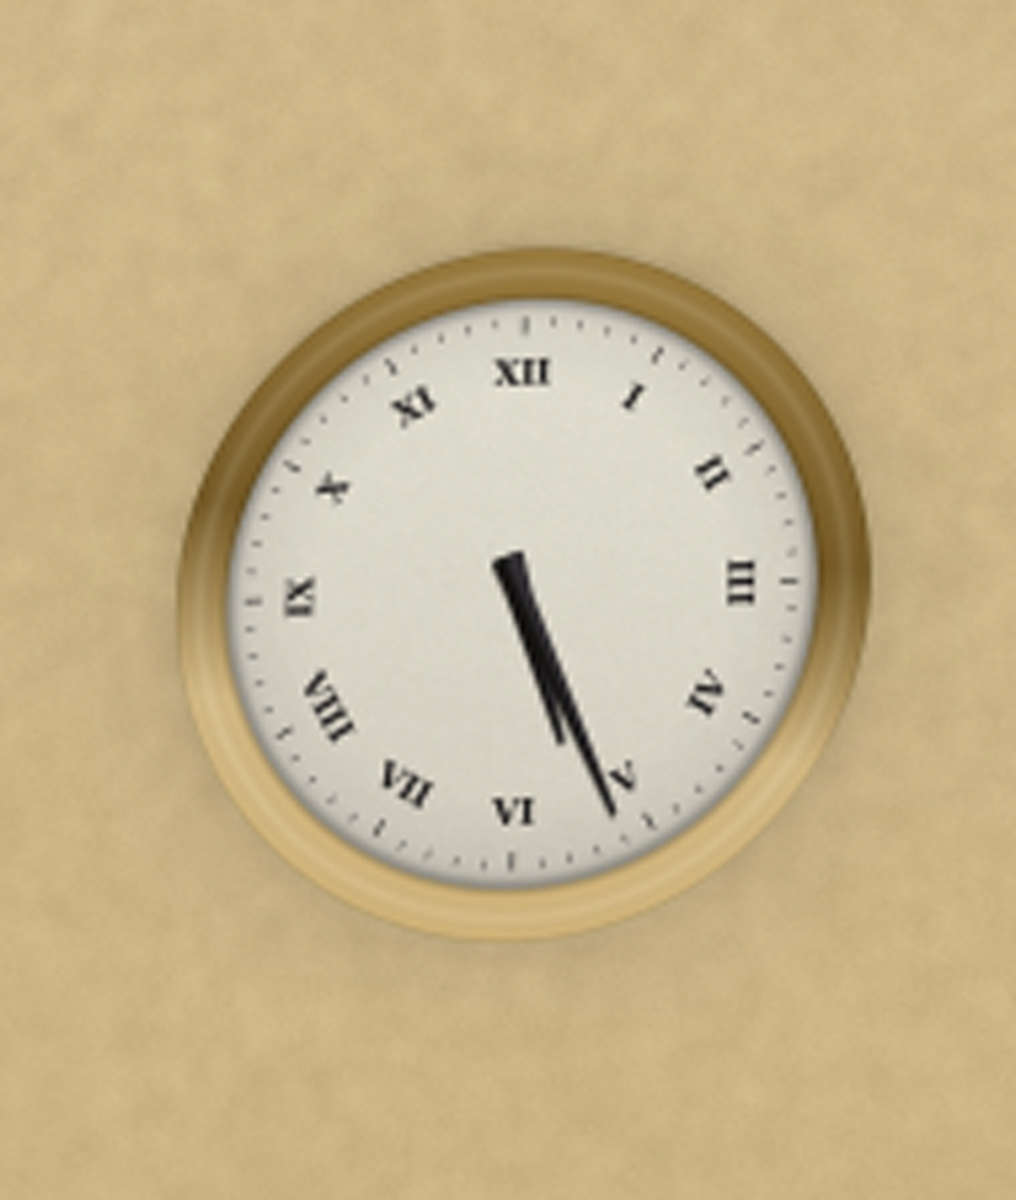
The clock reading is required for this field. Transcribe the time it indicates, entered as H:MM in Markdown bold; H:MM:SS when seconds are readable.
**5:26**
